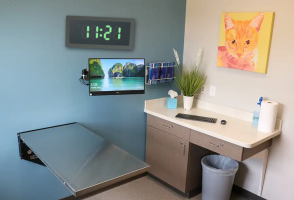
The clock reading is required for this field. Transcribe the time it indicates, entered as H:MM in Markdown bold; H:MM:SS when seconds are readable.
**11:21**
